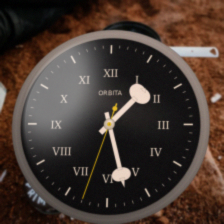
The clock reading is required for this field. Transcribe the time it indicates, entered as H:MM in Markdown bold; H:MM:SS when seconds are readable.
**1:27:33**
